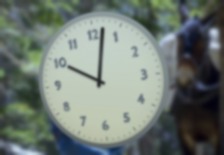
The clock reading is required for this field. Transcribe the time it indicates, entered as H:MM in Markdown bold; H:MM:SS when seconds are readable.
**10:02**
